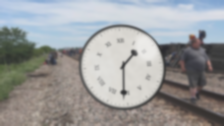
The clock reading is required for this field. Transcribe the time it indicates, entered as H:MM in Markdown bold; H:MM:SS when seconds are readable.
**1:31**
